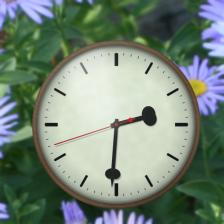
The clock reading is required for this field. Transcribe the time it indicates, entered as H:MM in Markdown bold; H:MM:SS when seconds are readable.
**2:30:42**
